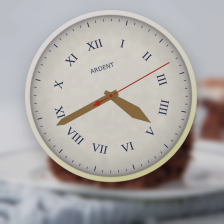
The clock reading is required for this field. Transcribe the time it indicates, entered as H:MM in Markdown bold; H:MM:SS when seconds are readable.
**4:43:13**
